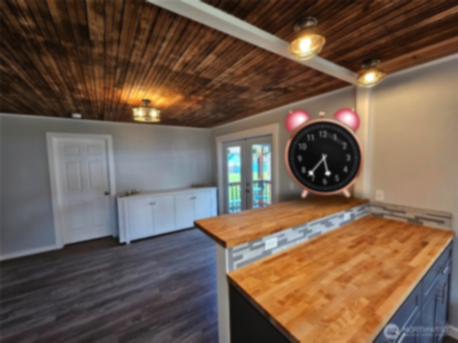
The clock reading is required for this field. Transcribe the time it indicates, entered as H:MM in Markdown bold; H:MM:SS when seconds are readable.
**5:37**
